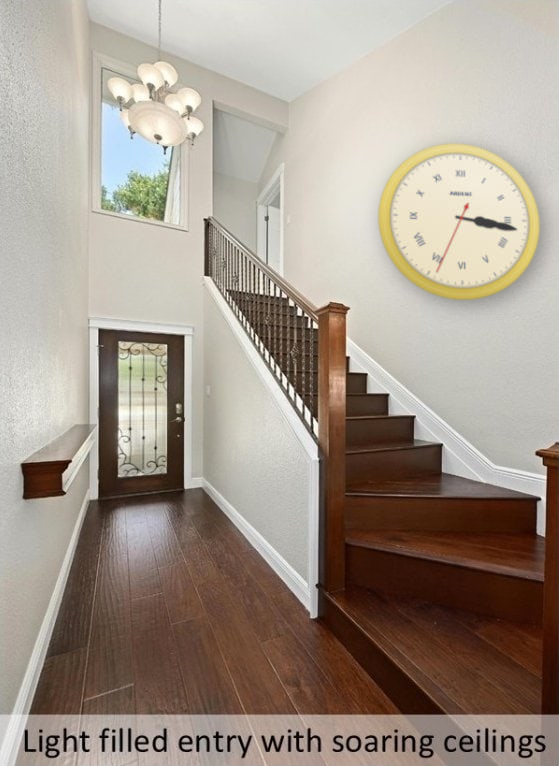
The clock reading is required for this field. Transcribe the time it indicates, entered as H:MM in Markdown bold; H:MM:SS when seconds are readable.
**3:16:34**
